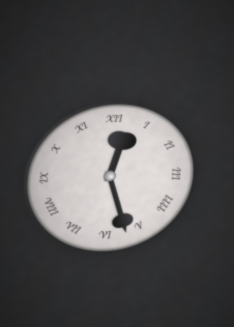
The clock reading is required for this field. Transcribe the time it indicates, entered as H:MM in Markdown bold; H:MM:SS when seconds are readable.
**12:27**
